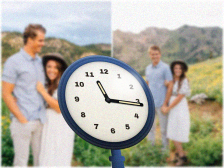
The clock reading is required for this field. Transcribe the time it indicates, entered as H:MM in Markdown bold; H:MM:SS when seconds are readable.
**11:16**
